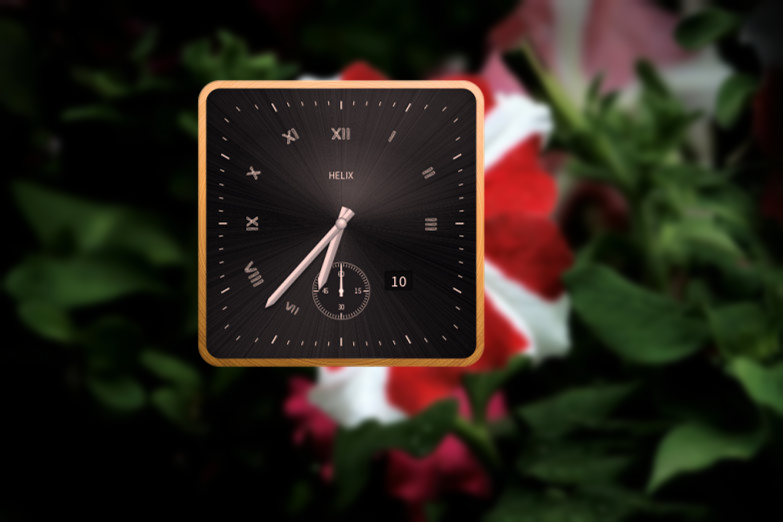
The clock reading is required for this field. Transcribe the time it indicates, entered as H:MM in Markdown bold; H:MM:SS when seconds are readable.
**6:37**
